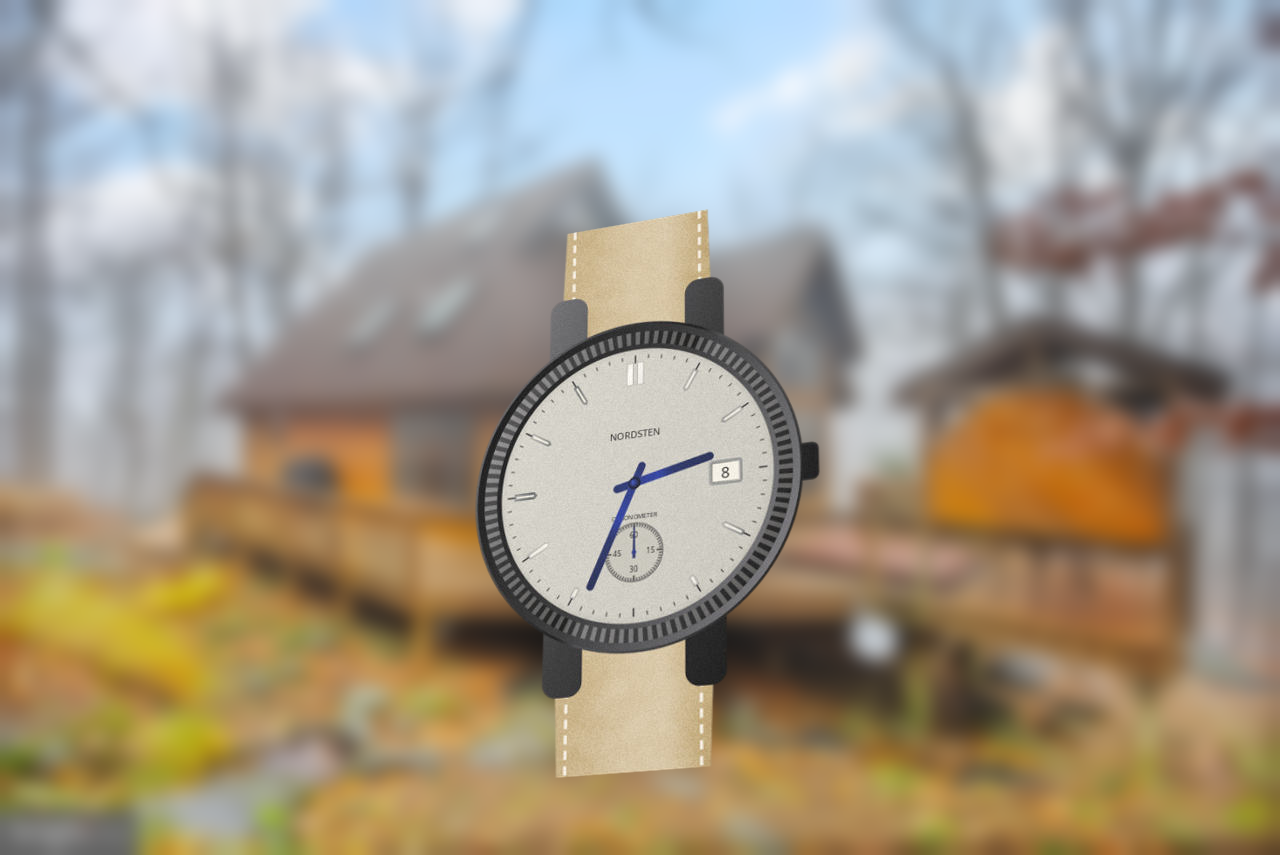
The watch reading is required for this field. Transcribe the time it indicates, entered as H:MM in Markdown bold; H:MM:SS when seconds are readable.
**2:34**
